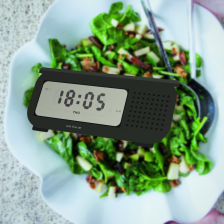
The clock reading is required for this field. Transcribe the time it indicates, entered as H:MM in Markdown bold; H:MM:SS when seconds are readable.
**18:05**
